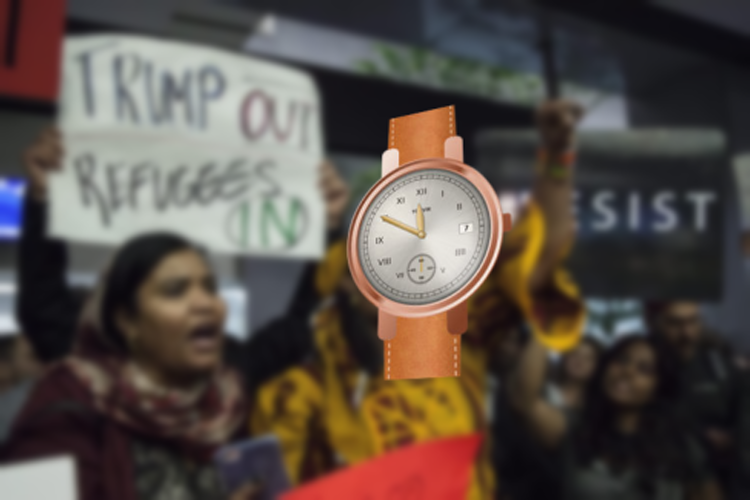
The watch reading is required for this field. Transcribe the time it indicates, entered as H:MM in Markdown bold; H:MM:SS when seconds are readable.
**11:50**
